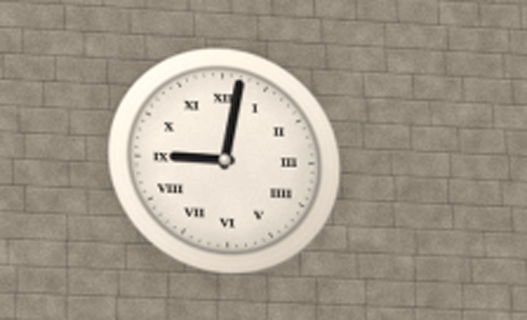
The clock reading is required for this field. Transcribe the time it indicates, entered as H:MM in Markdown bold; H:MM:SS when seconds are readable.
**9:02**
